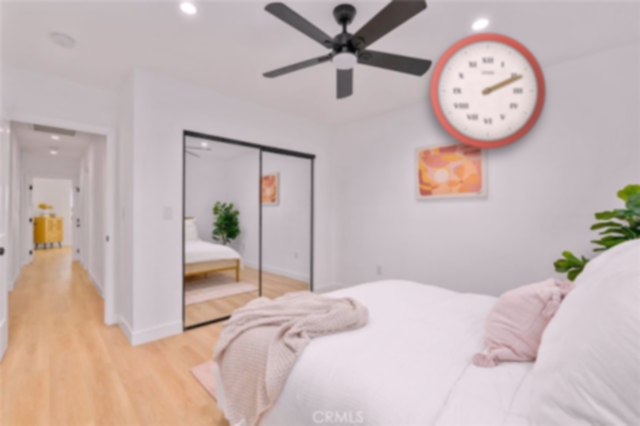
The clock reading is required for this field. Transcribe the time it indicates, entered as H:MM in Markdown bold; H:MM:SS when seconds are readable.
**2:11**
